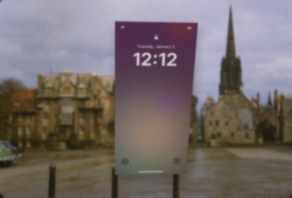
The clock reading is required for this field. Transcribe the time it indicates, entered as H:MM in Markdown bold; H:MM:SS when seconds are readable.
**12:12**
